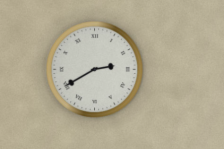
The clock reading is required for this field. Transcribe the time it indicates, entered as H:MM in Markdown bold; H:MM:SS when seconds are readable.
**2:40**
